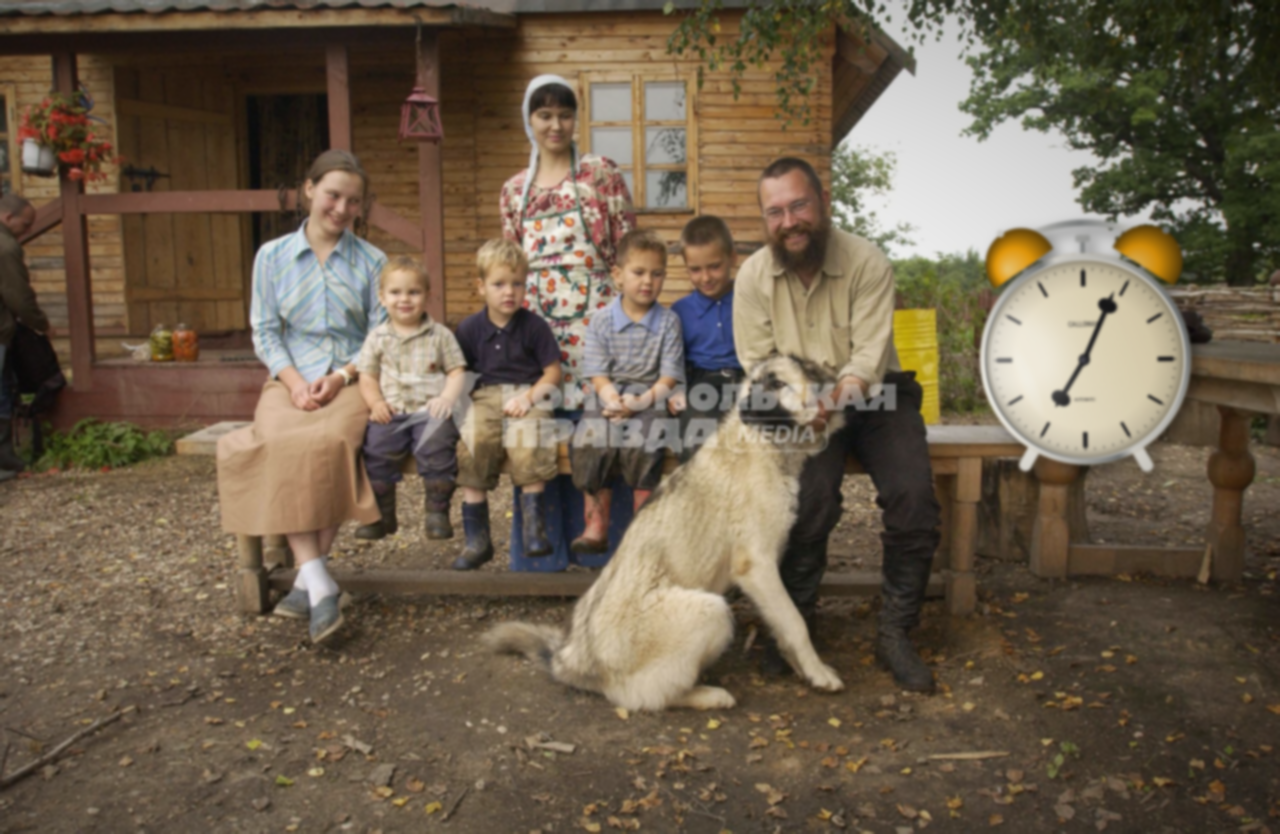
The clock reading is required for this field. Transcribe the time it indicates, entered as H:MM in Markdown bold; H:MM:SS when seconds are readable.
**7:04**
